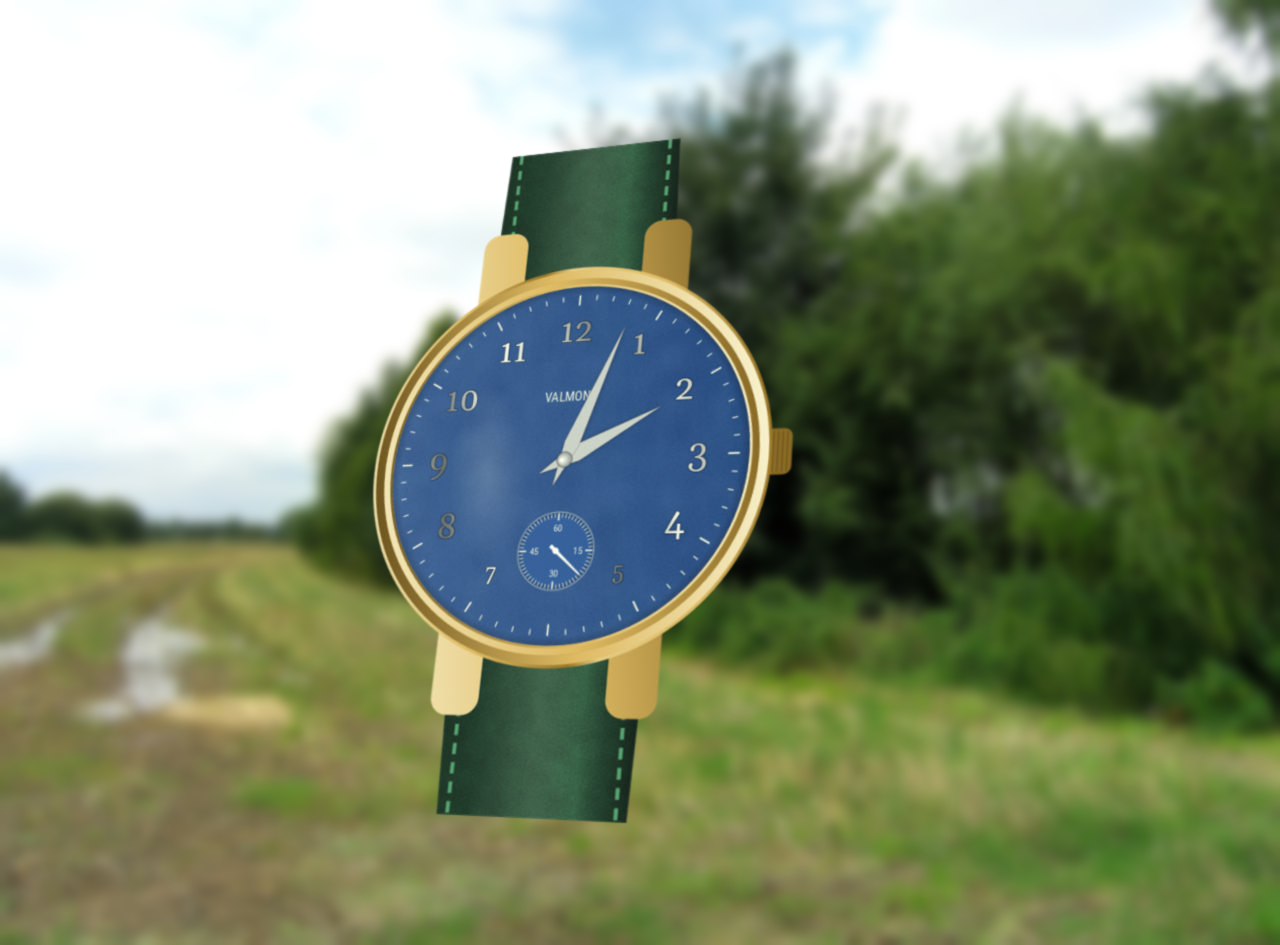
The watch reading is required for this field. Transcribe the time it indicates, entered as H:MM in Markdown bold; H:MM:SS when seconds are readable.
**2:03:22**
